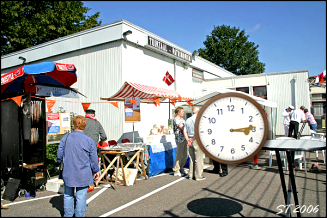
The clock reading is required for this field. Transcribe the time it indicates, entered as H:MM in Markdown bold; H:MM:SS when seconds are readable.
**3:14**
